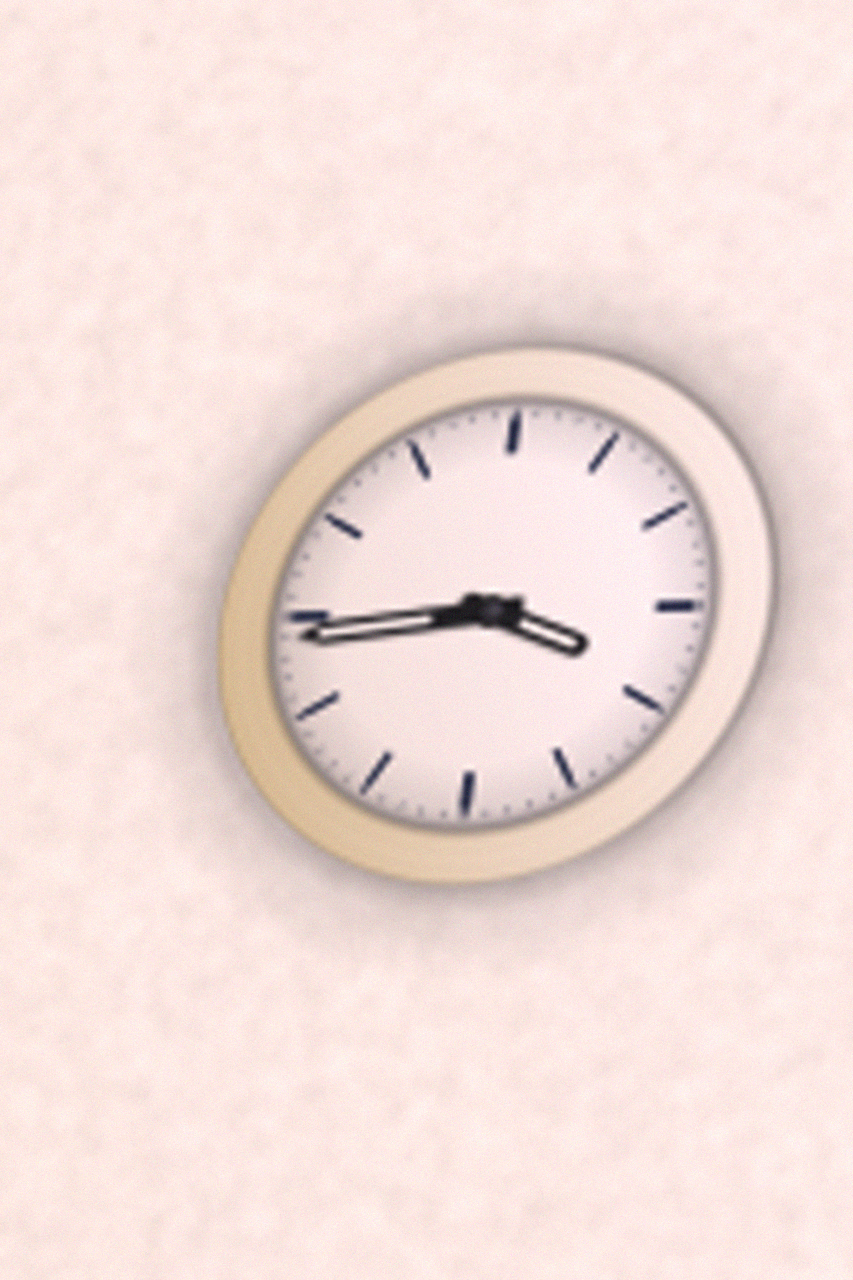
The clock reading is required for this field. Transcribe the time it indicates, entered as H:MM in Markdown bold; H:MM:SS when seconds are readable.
**3:44**
